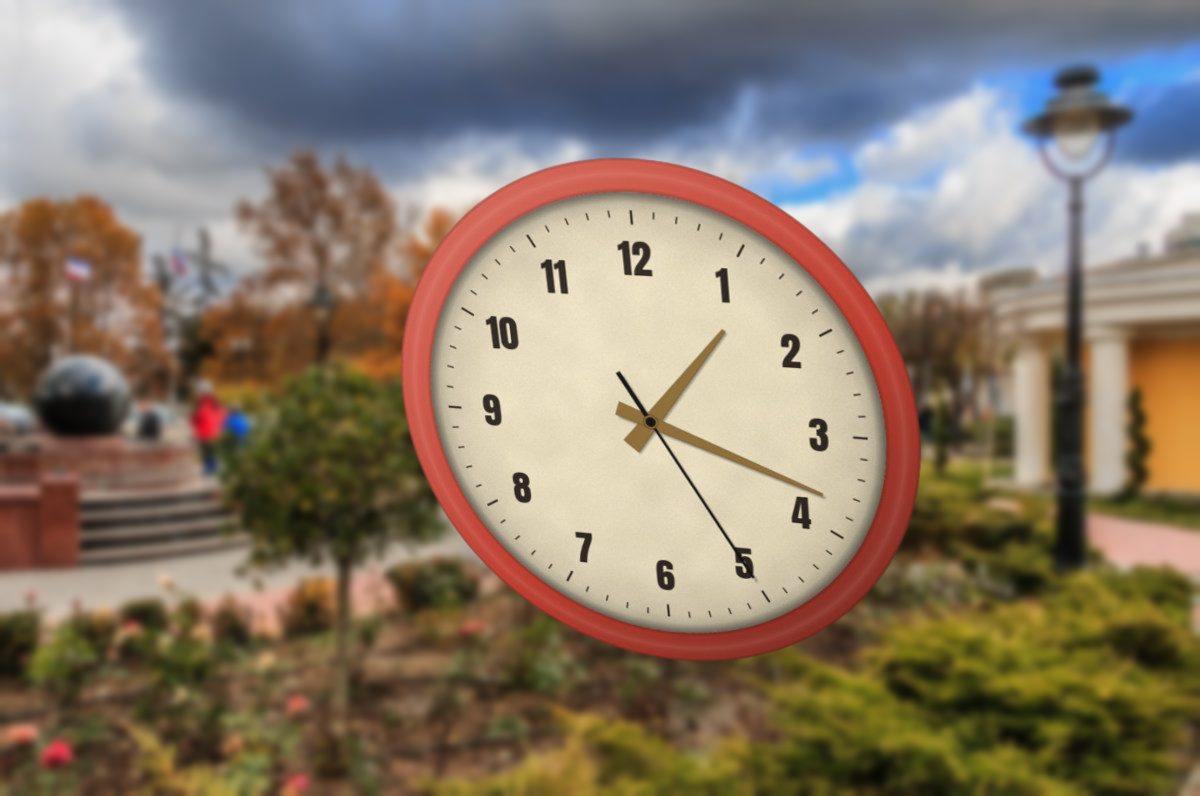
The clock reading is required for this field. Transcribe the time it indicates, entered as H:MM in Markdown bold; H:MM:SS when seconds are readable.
**1:18:25**
